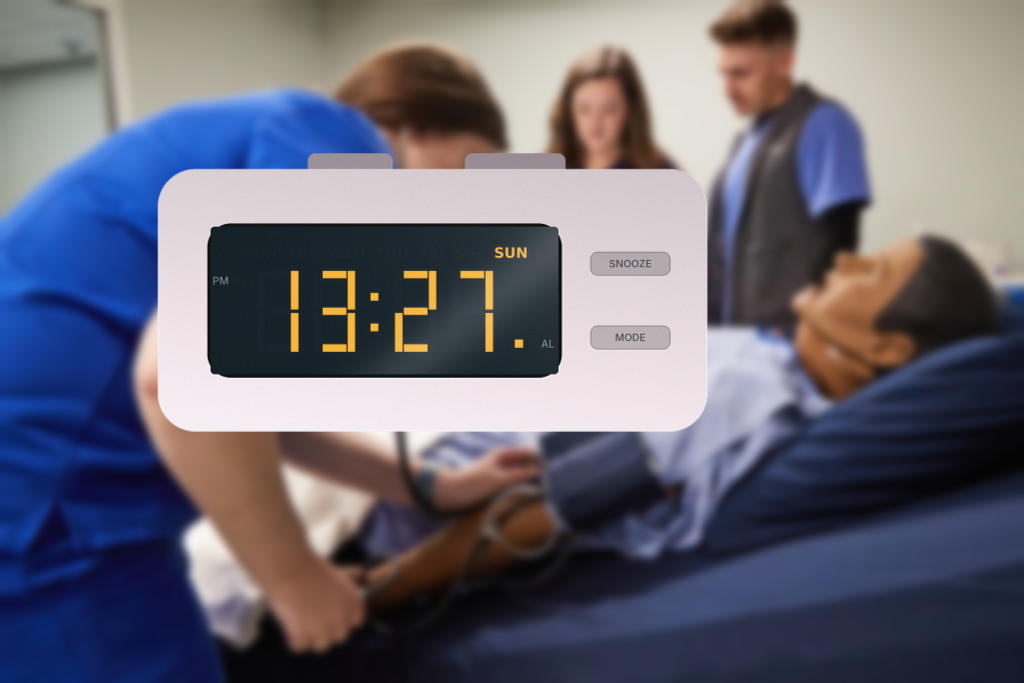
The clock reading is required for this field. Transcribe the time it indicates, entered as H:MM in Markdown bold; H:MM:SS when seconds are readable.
**13:27**
